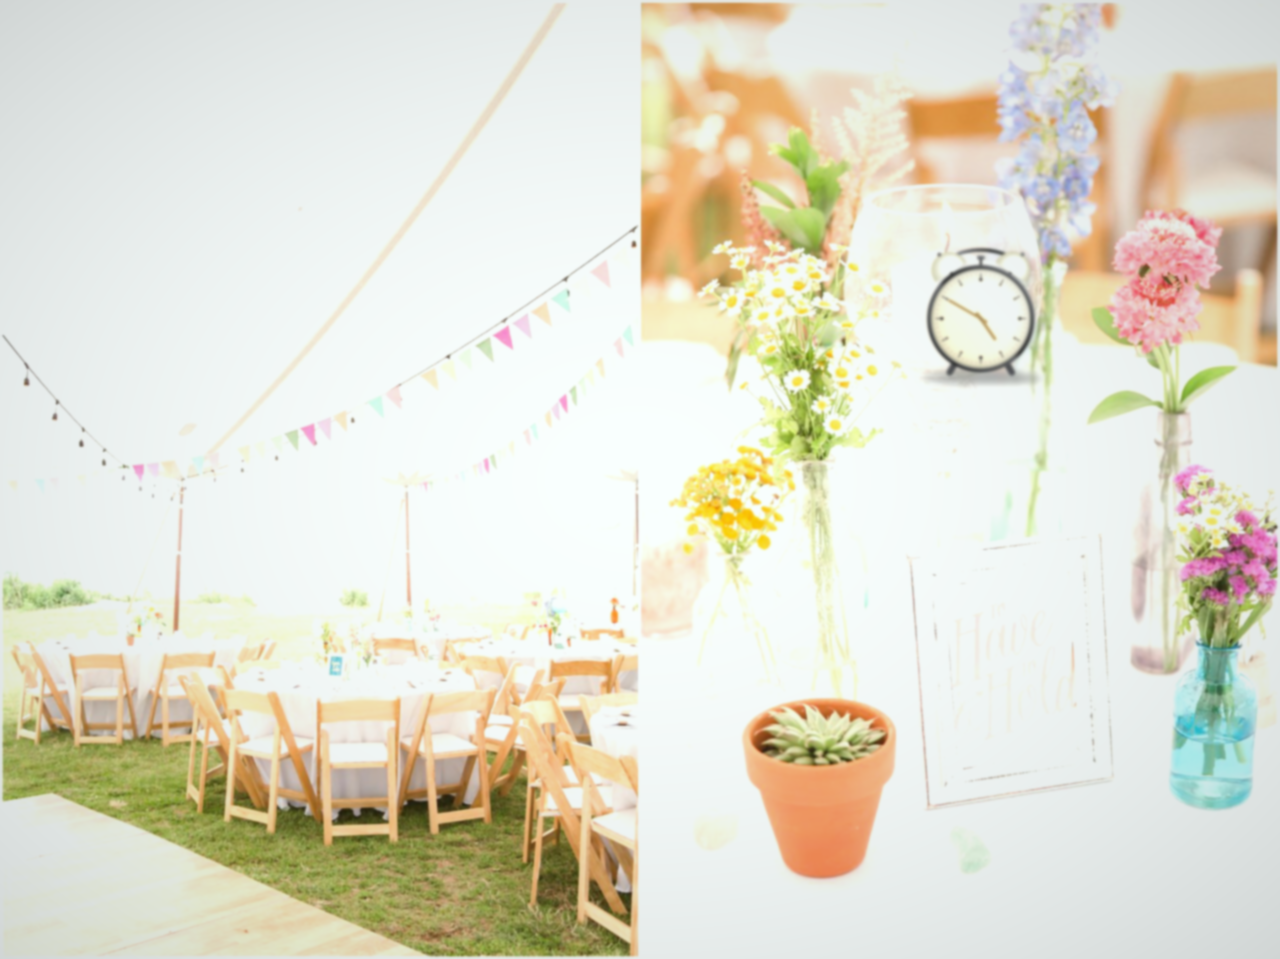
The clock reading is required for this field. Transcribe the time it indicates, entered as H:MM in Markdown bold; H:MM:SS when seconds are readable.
**4:50**
